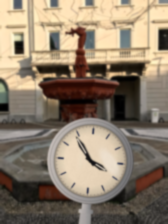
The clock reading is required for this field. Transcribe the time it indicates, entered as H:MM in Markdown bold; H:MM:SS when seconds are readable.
**3:54**
